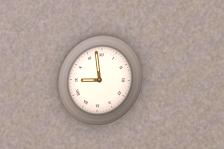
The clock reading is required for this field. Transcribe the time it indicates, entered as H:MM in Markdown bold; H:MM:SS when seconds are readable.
**8:58**
